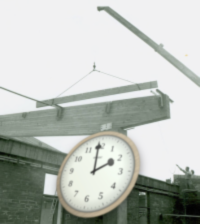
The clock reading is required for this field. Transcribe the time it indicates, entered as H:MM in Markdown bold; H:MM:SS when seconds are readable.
**1:59**
